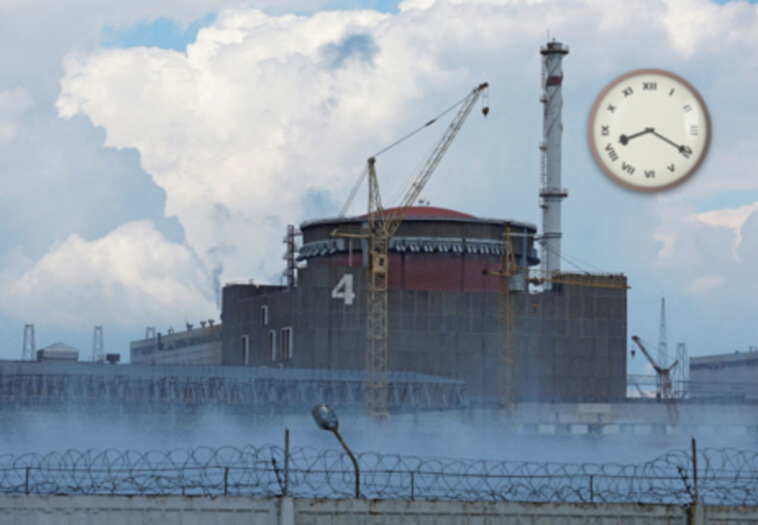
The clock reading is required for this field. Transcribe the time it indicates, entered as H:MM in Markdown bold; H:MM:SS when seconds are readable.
**8:20**
